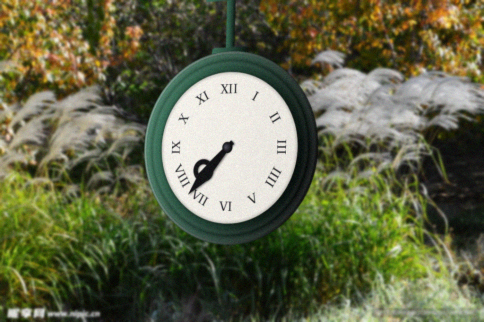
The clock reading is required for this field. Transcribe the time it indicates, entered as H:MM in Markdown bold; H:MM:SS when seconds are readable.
**7:37**
